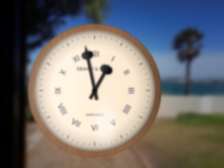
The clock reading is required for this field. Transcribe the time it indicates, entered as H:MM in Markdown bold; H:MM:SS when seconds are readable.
**12:58**
